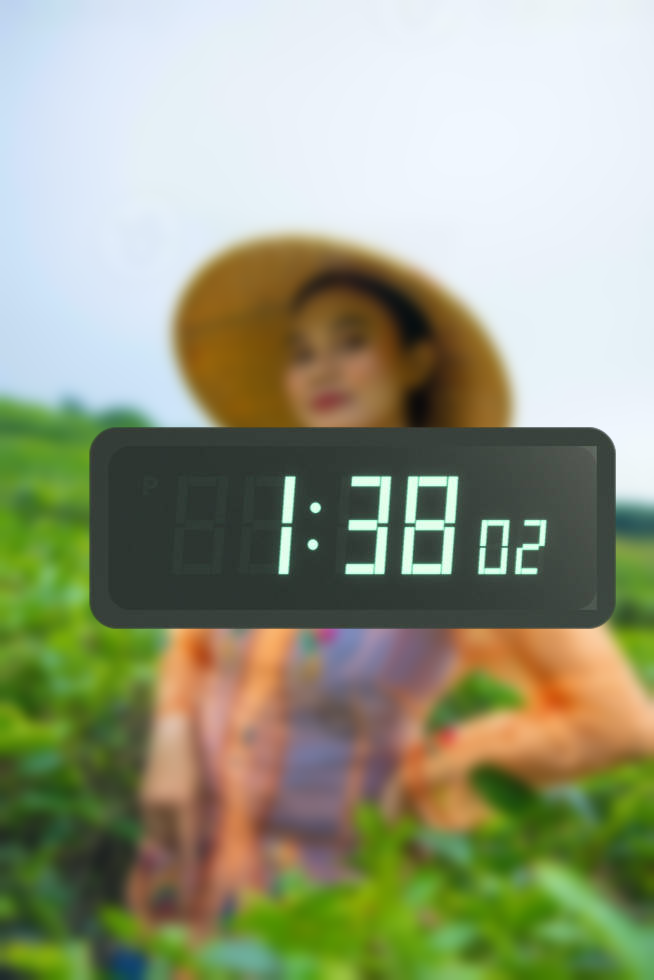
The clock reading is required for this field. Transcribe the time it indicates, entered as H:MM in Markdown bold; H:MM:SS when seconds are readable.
**1:38:02**
